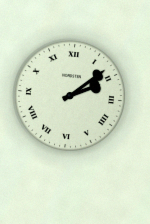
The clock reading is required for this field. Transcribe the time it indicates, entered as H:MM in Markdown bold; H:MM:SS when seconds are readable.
**2:08**
